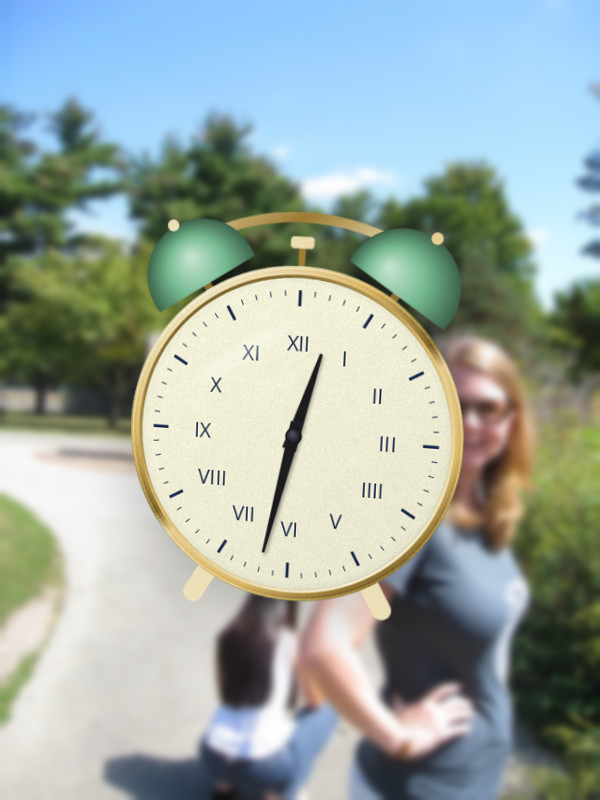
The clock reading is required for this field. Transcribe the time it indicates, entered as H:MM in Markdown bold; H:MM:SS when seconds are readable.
**12:32**
